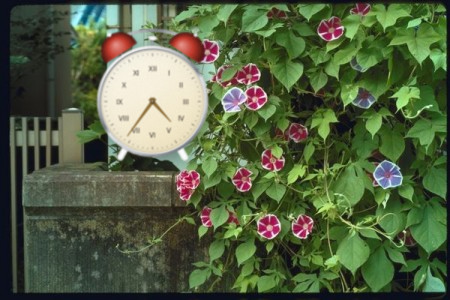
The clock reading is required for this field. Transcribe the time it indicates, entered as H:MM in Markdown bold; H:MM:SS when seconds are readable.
**4:36**
